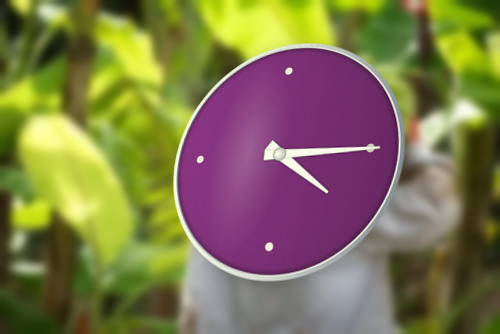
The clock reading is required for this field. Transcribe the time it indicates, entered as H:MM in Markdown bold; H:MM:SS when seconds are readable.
**4:15**
